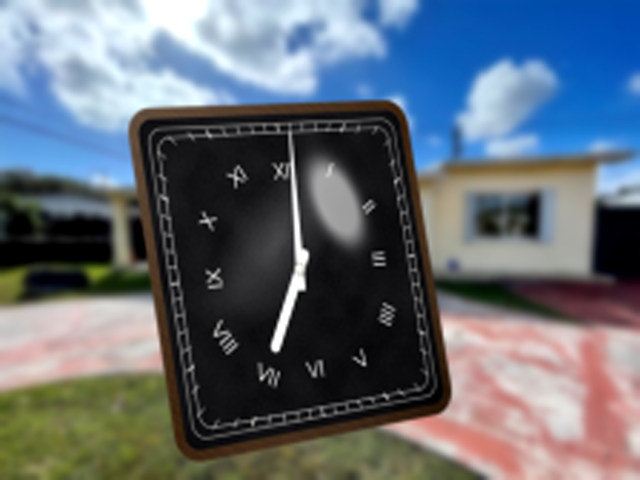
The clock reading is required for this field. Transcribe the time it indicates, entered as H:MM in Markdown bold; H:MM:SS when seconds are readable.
**7:01**
